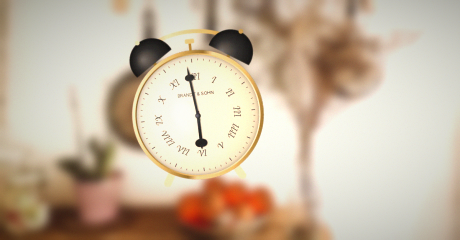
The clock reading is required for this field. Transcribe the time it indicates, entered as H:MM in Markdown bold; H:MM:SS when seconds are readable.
**5:59**
